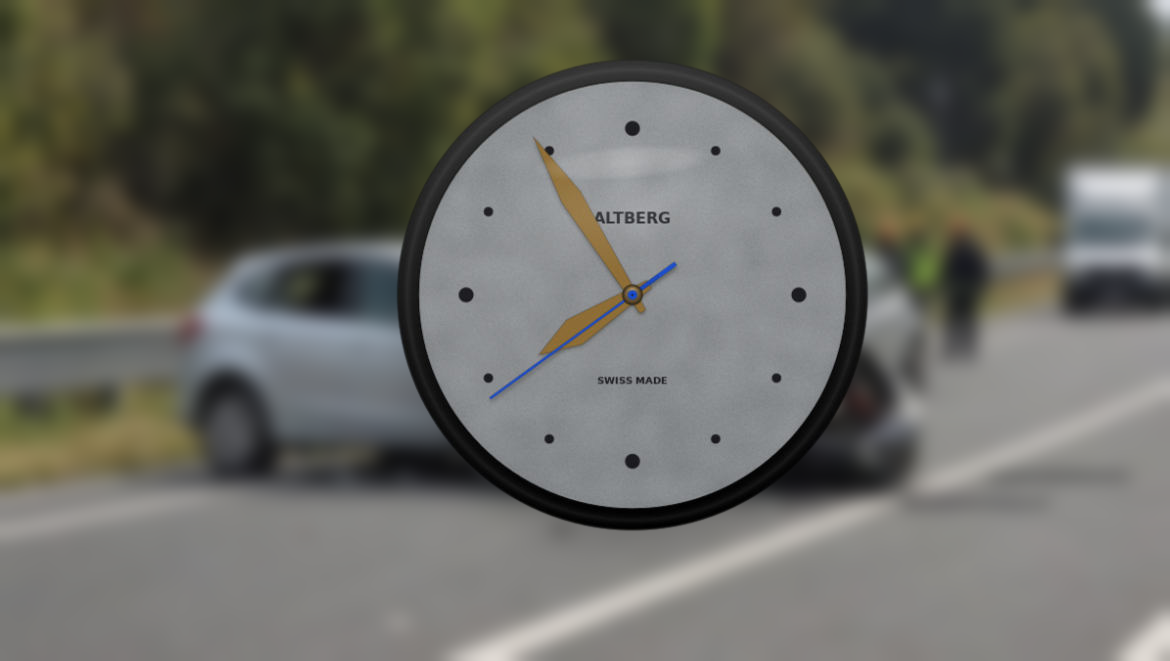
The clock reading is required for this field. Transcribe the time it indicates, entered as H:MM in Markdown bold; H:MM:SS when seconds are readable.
**7:54:39**
